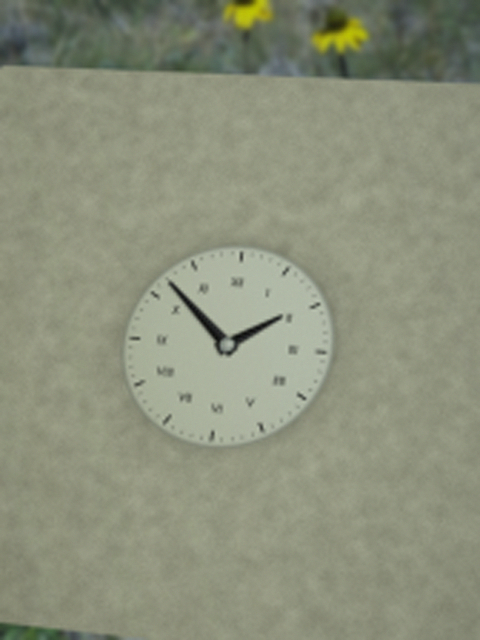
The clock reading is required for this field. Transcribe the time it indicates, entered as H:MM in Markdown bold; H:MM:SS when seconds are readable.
**1:52**
